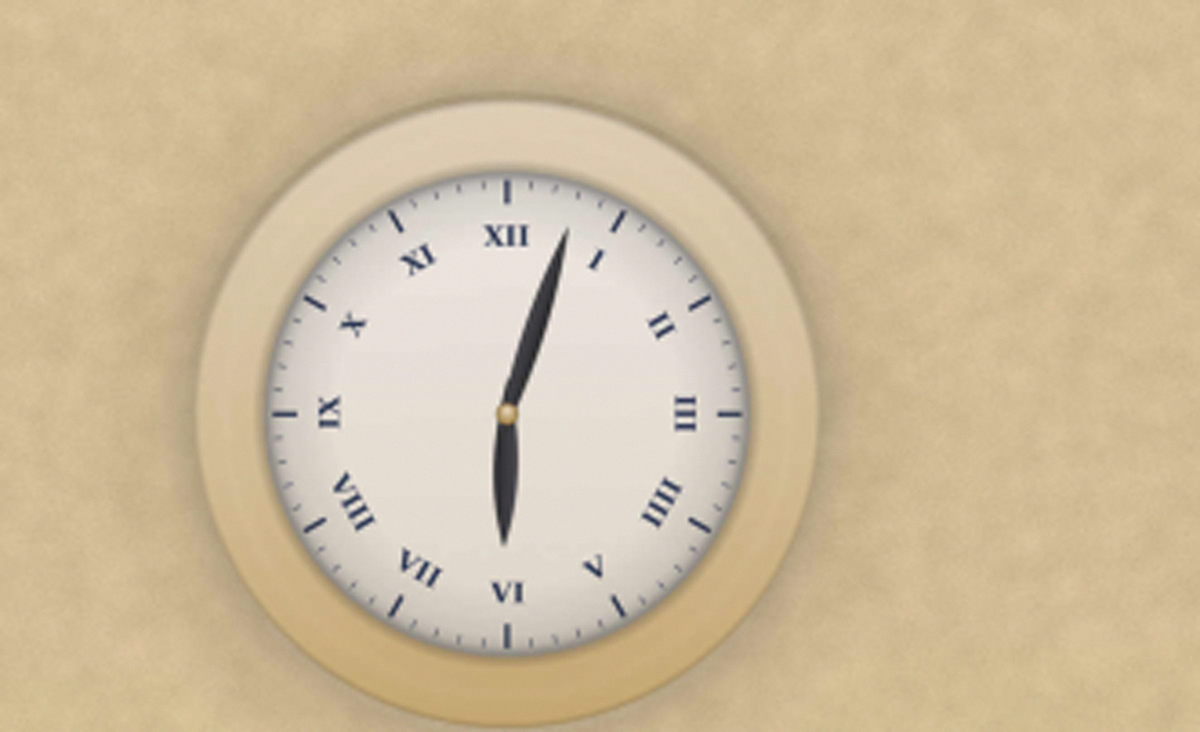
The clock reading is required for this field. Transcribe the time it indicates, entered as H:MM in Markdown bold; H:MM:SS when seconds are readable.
**6:03**
